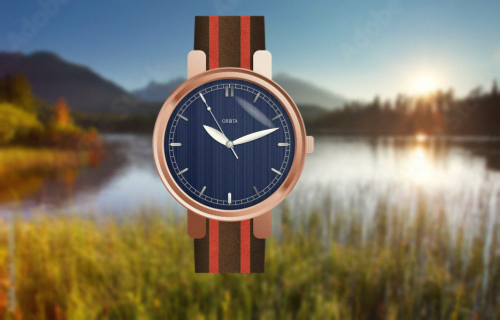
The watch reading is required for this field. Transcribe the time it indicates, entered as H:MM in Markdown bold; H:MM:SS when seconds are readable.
**10:11:55**
